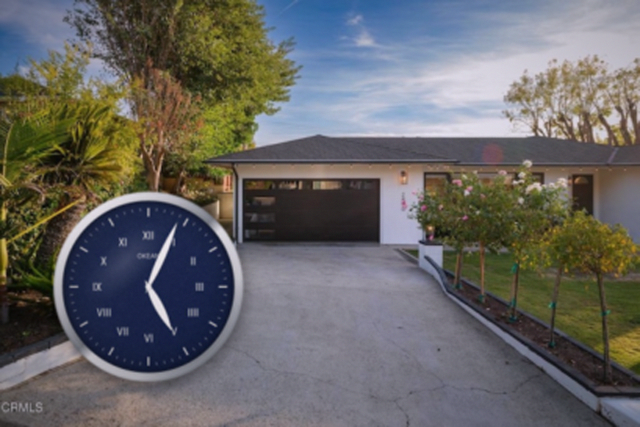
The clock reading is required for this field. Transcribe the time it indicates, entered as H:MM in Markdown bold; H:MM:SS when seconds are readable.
**5:04**
